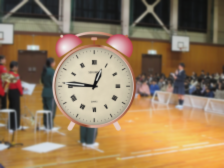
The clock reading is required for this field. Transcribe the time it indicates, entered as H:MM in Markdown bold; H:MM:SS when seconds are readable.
**12:46**
